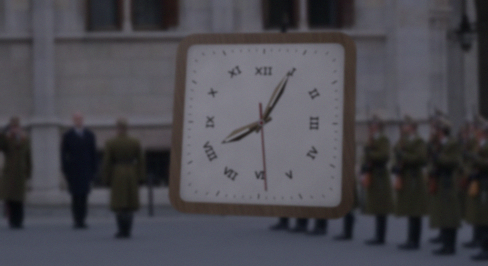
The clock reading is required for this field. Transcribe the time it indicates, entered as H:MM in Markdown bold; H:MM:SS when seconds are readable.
**8:04:29**
